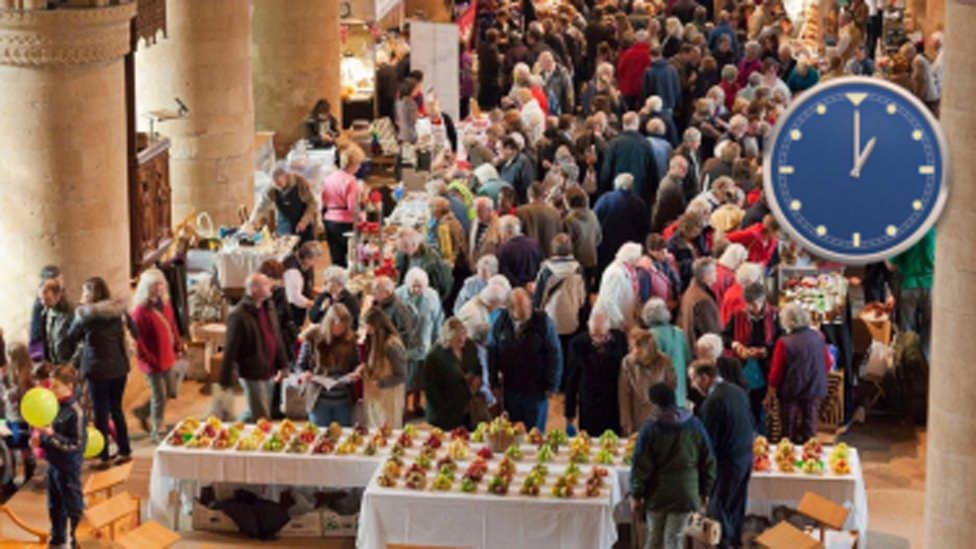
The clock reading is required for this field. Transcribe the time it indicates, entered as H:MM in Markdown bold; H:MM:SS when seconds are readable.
**1:00**
